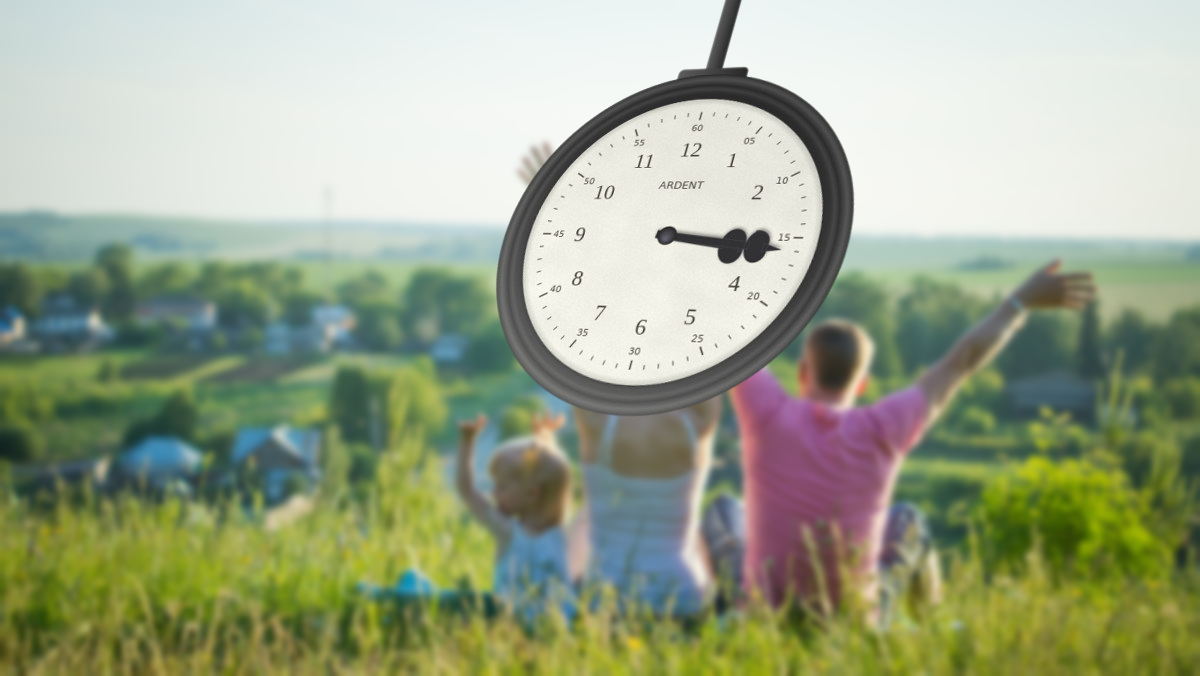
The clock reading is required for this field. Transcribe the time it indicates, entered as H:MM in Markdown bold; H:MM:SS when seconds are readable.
**3:16**
